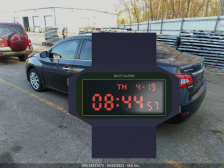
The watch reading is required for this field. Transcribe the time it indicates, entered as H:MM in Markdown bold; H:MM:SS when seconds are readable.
**8:44:57**
